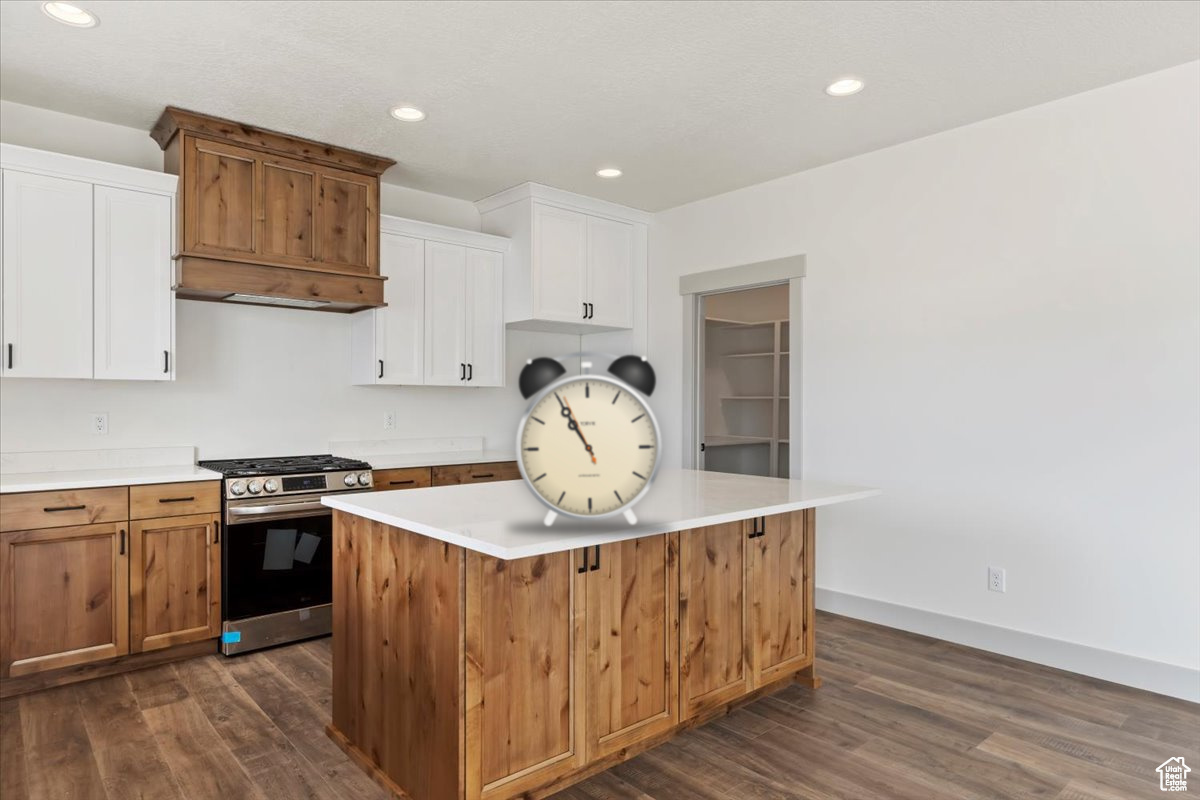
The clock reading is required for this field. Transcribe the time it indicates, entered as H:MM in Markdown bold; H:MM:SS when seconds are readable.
**10:54:56**
